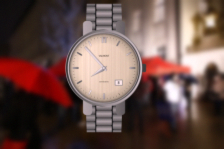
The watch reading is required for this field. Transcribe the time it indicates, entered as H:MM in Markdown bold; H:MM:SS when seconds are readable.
**7:53**
